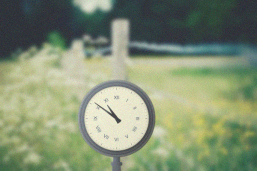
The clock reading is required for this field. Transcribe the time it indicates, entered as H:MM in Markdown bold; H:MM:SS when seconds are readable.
**10:51**
